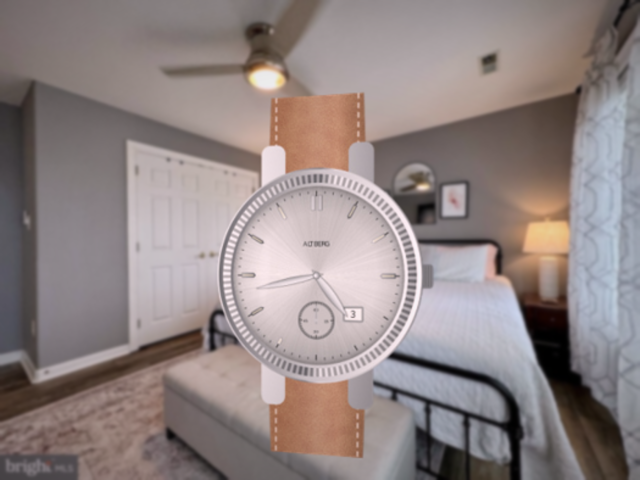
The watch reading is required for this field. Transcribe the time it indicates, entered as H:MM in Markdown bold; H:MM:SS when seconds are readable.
**4:43**
